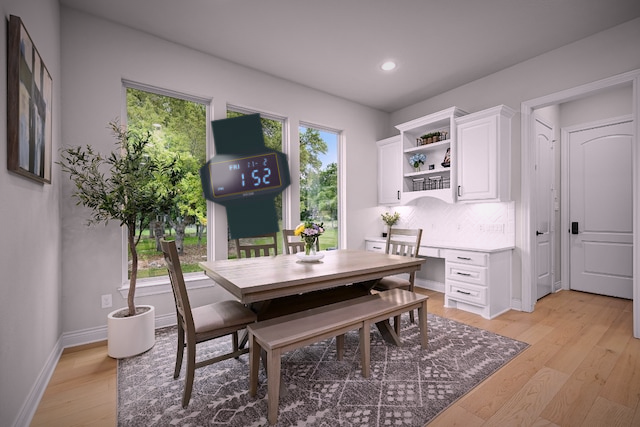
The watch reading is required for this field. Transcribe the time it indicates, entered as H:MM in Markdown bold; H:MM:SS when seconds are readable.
**1:52**
